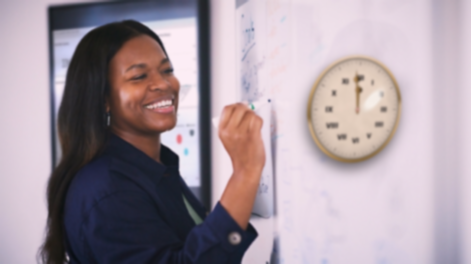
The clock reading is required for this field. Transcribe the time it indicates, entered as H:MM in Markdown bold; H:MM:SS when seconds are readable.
**11:59**
